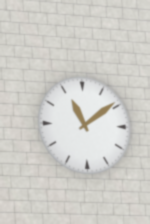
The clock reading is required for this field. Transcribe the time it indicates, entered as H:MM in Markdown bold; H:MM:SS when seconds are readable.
**11:09**
